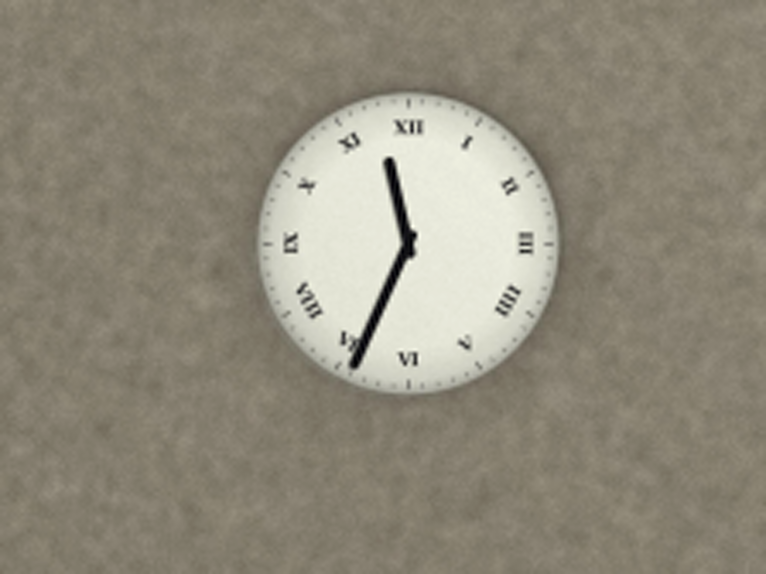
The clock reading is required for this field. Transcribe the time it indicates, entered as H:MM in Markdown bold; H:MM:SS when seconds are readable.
**11:34**
